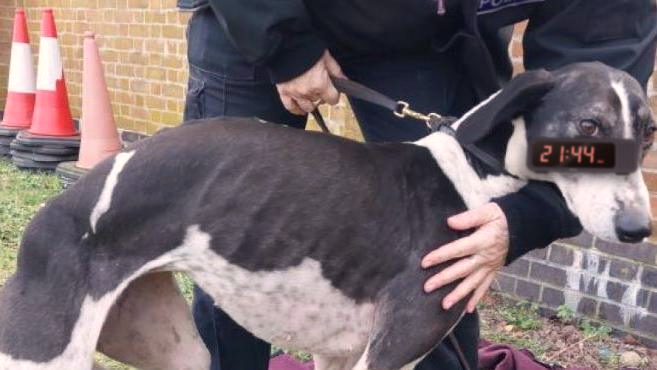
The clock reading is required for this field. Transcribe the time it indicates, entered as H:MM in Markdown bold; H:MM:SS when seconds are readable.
**21:44**
